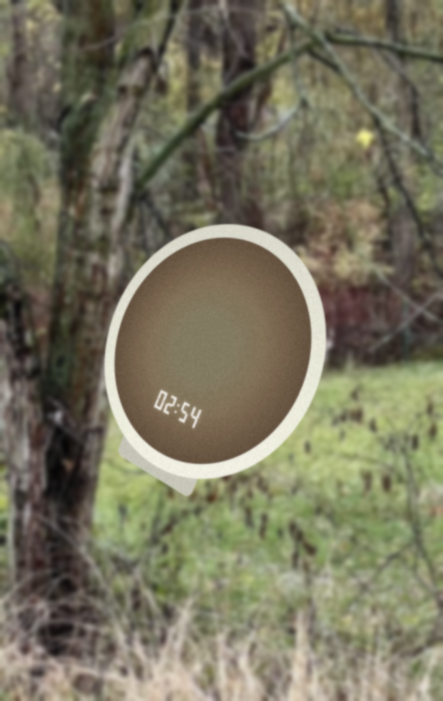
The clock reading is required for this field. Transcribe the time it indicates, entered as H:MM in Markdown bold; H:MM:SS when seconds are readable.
**2:54**
